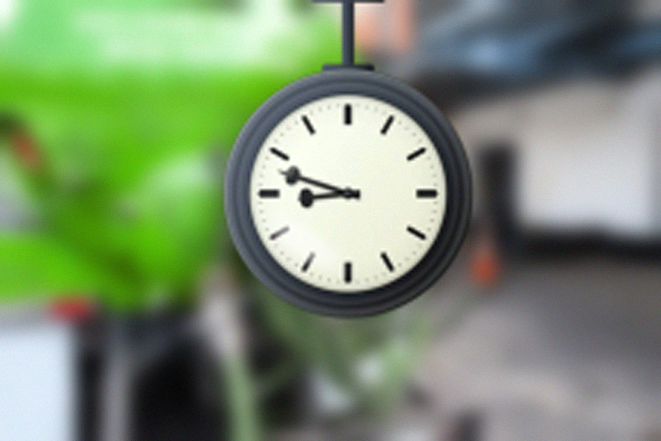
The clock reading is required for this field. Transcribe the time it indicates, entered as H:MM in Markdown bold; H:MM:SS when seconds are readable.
**8:48**
